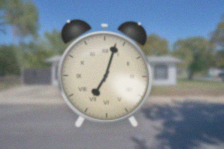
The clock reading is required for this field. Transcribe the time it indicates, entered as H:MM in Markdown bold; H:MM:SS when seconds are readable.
**7:03**
